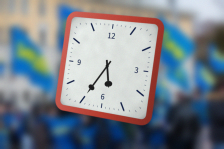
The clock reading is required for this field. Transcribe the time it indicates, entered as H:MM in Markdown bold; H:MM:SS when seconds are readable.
**5:35**
